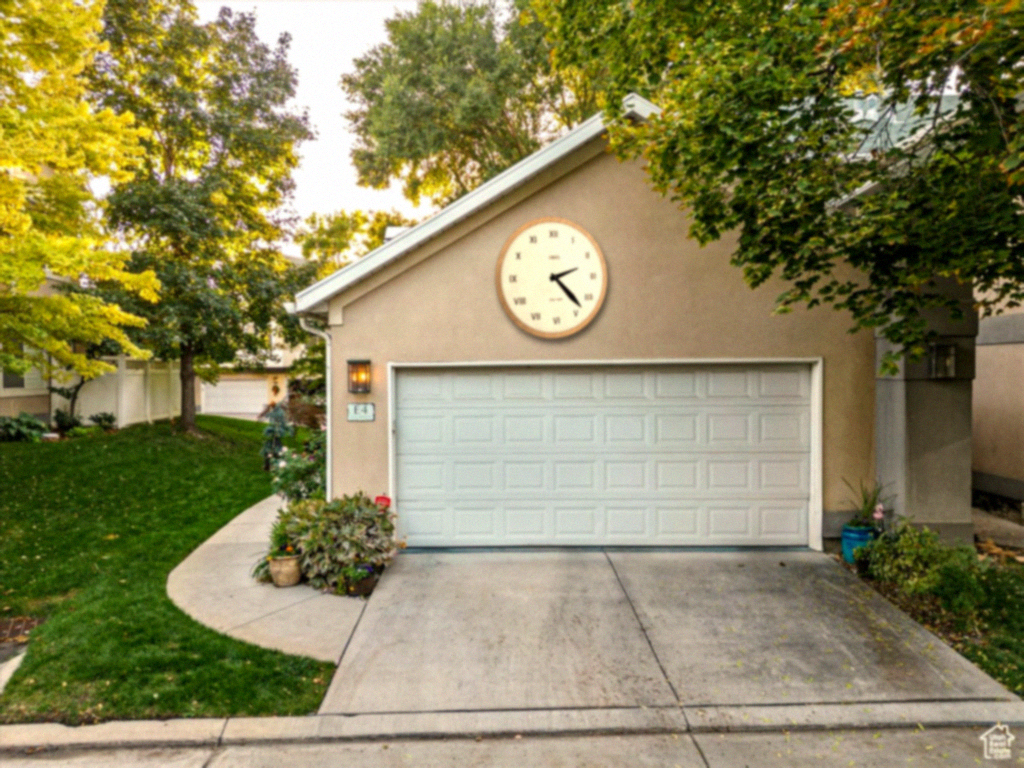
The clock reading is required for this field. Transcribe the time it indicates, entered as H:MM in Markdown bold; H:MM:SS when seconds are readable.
**2:23**
